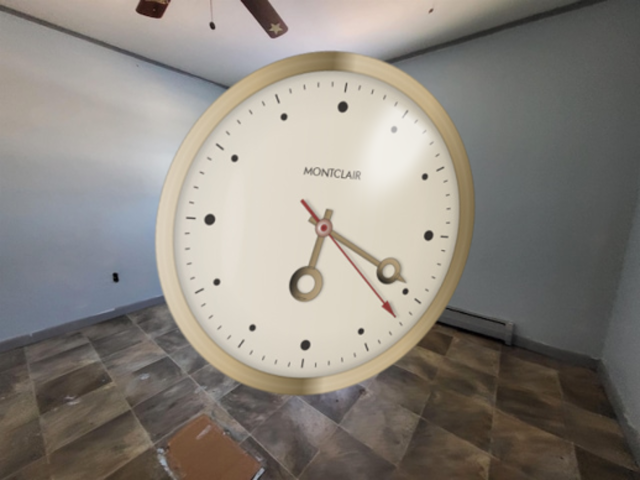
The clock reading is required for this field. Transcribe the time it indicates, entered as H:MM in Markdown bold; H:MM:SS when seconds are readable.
**6:19:22**
